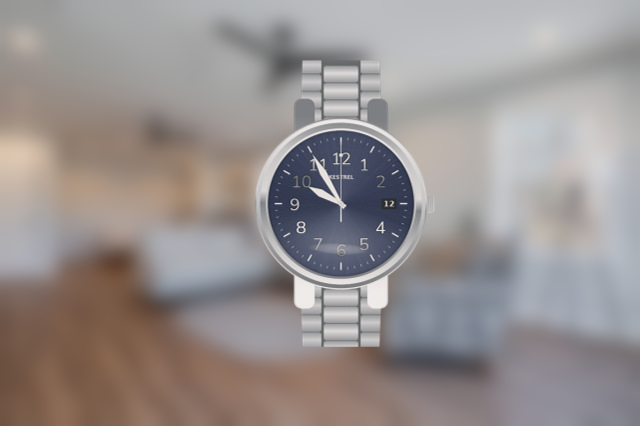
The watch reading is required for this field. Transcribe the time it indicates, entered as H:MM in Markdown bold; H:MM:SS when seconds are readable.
**9:55:00**
